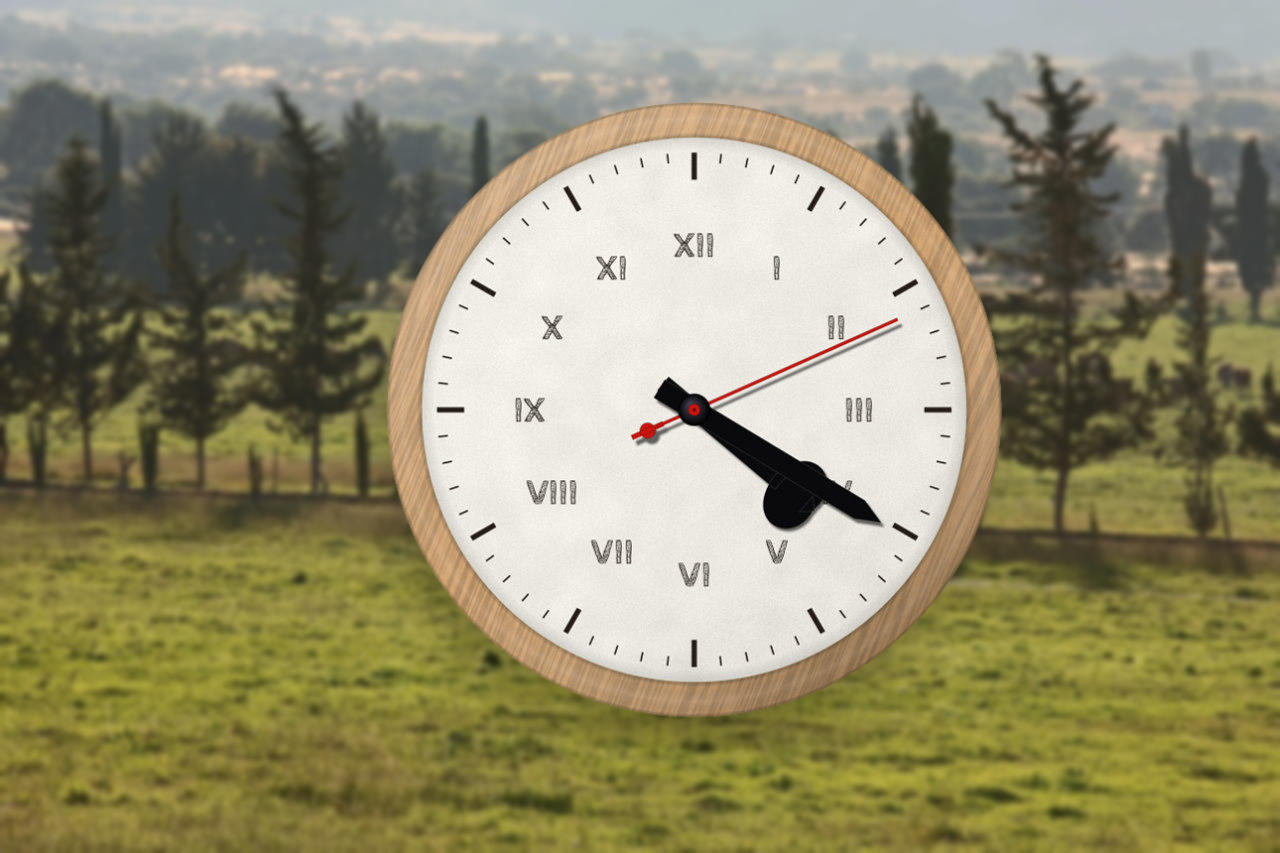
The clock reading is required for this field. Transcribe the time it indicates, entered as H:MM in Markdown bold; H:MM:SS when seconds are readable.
**4:20:11**
